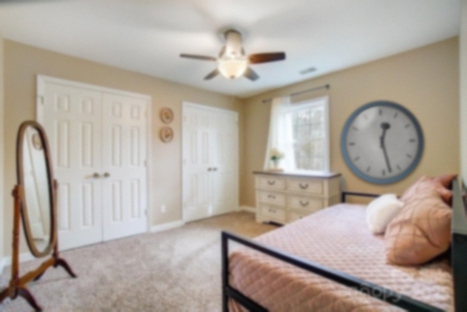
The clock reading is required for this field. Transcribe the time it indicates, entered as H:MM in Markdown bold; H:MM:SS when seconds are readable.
**12:28**
